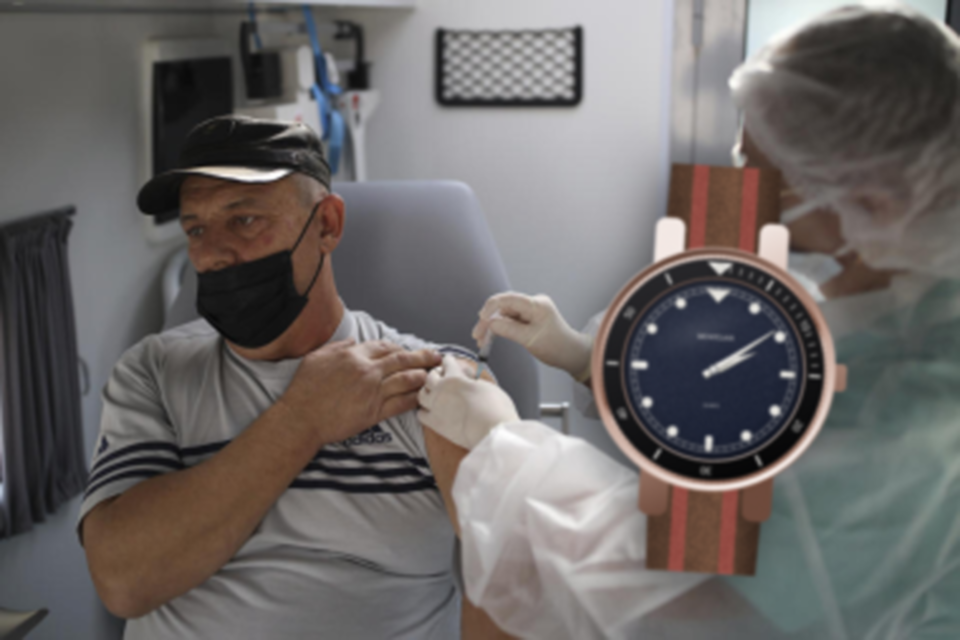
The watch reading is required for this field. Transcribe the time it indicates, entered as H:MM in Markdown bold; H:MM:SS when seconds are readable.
**2:09**
